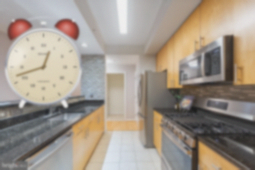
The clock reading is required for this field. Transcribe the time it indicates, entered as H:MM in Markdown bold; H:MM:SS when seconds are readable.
**12:42**
